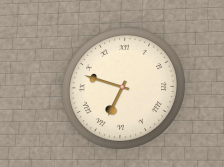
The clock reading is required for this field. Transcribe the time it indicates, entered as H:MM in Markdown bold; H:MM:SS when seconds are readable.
**6:48**
